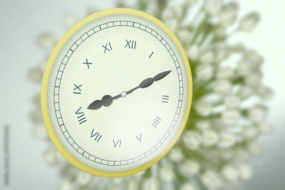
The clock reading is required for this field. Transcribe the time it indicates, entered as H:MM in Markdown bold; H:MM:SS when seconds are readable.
**8:10**
